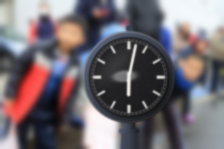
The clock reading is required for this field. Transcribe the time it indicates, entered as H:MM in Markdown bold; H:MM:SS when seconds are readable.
**6:02**
